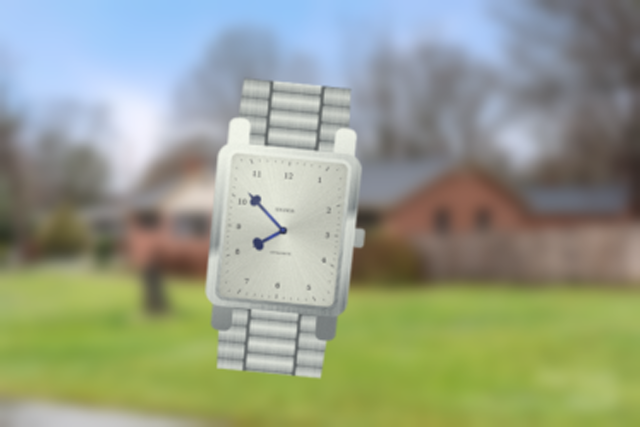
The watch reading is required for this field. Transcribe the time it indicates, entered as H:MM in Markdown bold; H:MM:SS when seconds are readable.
**7:52**
